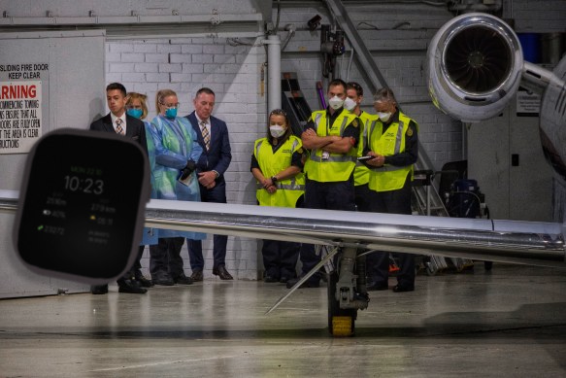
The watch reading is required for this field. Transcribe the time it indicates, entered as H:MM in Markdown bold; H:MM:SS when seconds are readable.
**10:23**
